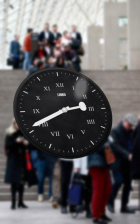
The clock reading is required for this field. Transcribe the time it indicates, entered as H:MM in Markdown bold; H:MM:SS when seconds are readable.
**2:41**
